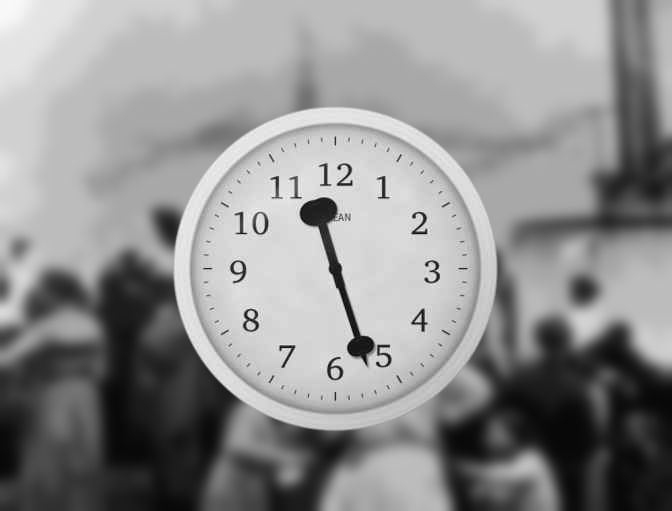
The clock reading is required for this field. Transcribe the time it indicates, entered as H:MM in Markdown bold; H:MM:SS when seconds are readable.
**11:27**
